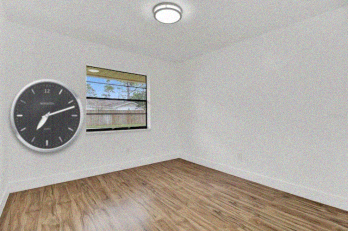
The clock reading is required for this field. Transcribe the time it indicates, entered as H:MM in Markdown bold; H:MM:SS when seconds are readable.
**7:12**
